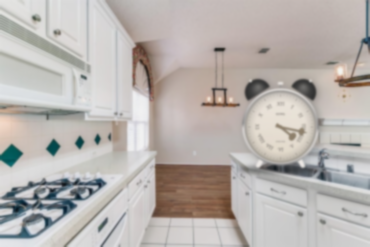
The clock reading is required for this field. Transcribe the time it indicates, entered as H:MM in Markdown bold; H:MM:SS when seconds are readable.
**4:17**
